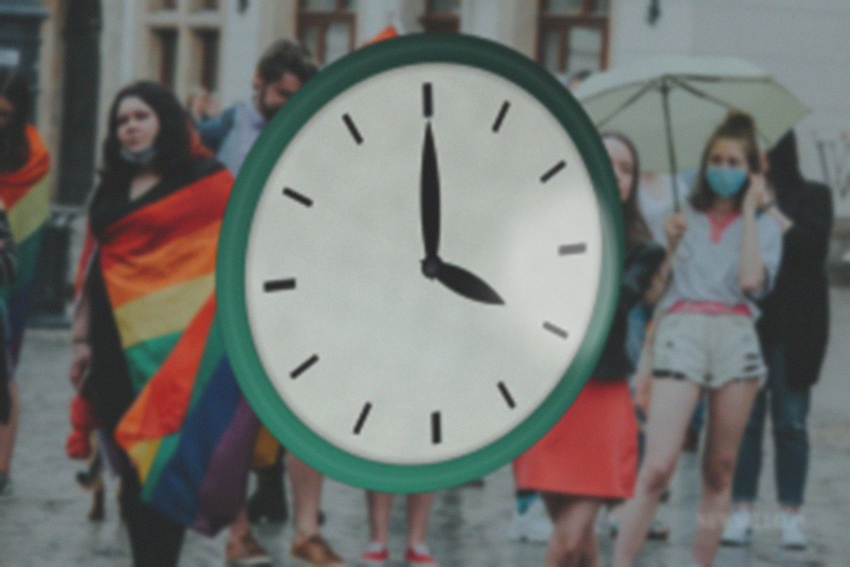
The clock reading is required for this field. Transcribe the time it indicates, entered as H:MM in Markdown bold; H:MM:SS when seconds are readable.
**4:00**
